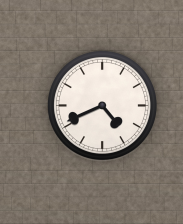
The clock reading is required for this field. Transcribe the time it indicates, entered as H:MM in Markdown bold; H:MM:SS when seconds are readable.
**4:41**
